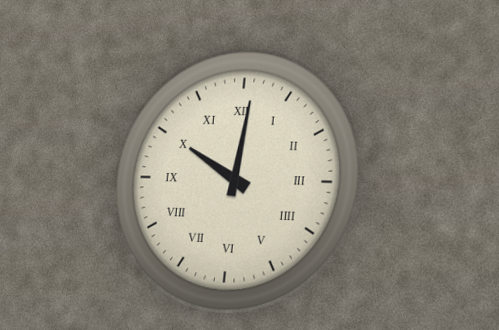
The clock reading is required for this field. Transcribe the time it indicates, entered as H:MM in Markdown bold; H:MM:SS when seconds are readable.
**10:01**
